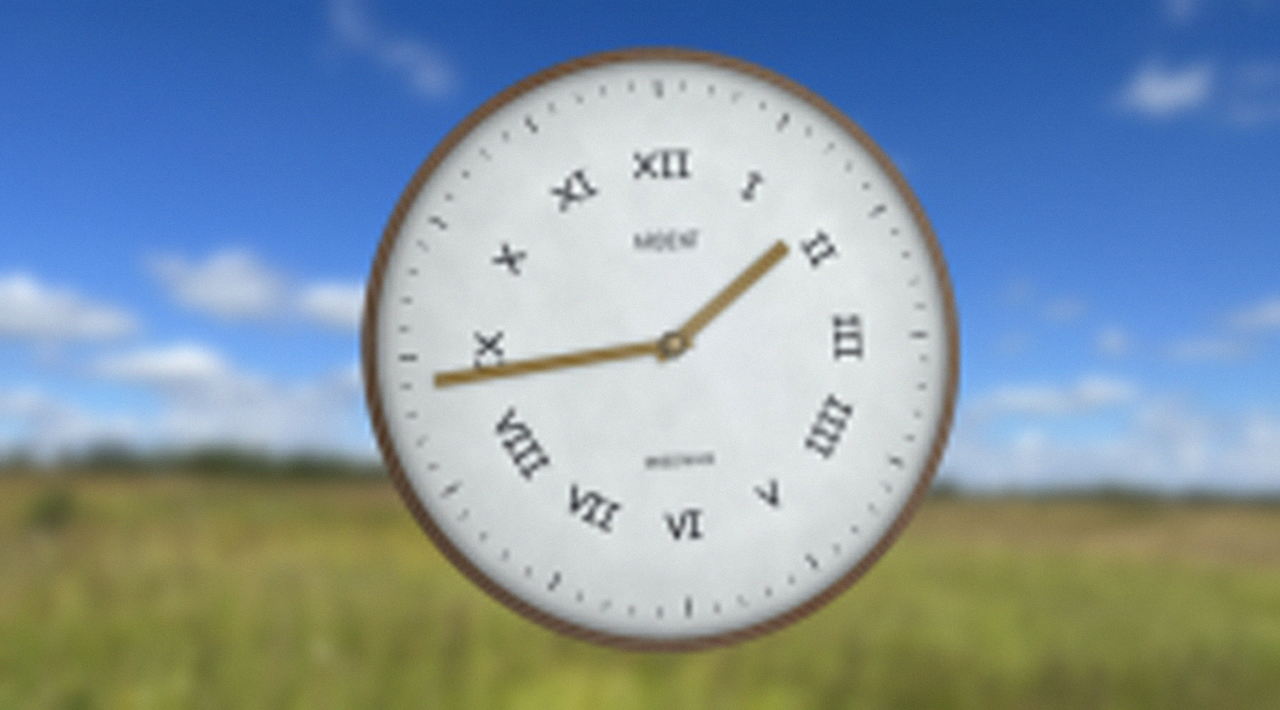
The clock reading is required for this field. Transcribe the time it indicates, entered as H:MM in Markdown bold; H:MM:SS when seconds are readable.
**1:44**
